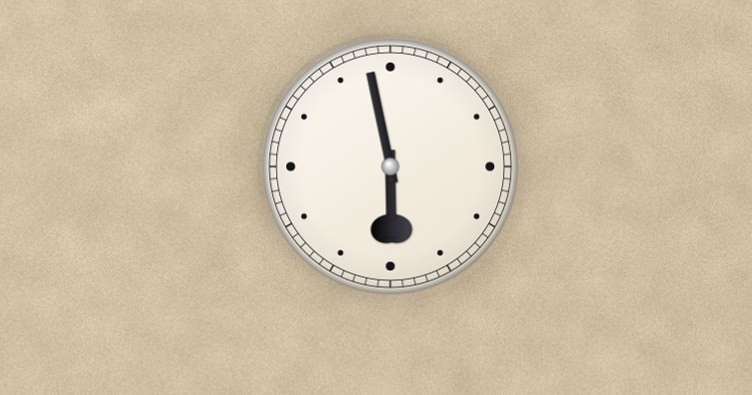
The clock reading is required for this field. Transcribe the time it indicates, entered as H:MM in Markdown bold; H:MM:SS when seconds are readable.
**5:58**
